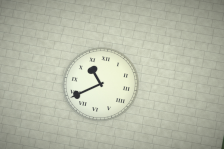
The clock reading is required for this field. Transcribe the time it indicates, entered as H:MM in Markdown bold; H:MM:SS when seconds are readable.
**10:39**
